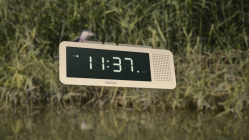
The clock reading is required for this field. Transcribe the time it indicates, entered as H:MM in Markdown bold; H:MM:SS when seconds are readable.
**11:37**
